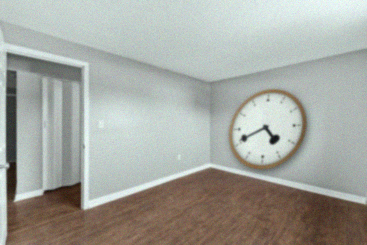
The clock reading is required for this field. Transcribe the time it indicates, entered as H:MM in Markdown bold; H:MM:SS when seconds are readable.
**4:41**
